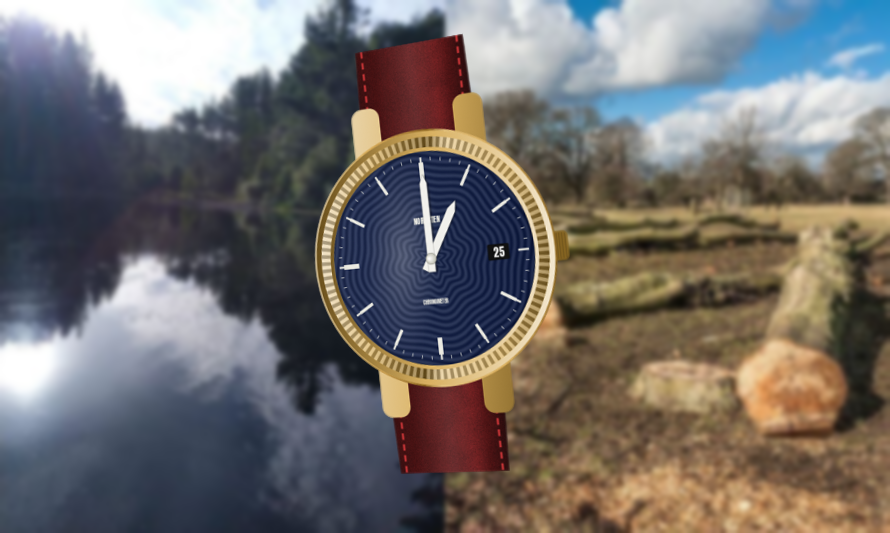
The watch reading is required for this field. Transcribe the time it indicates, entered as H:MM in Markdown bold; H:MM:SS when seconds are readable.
**1:00**
